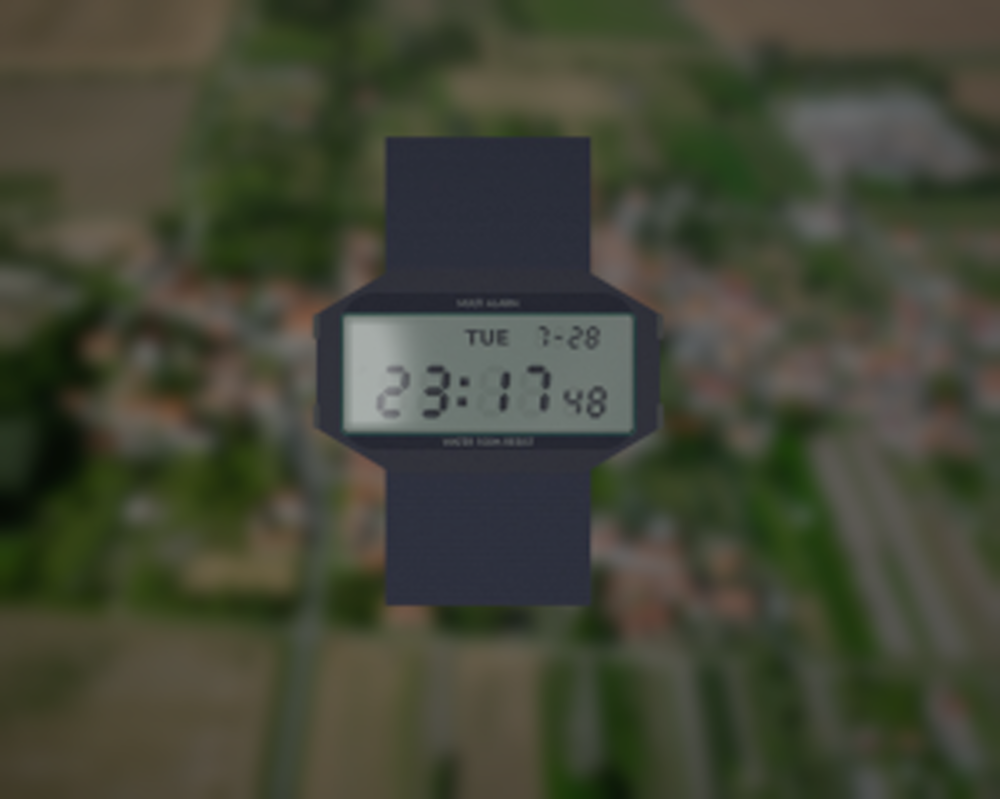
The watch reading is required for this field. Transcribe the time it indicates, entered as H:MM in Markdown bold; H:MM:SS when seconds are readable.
**23:17:48**
